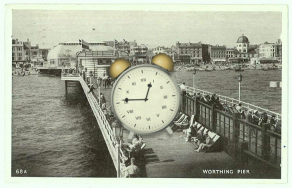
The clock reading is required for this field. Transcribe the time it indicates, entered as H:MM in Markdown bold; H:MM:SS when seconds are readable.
**12:46**
